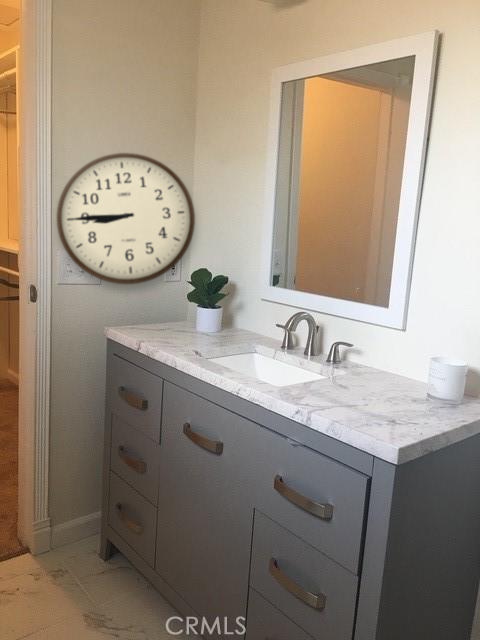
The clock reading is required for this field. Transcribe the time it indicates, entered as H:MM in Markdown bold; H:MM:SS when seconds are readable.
**8:45**
